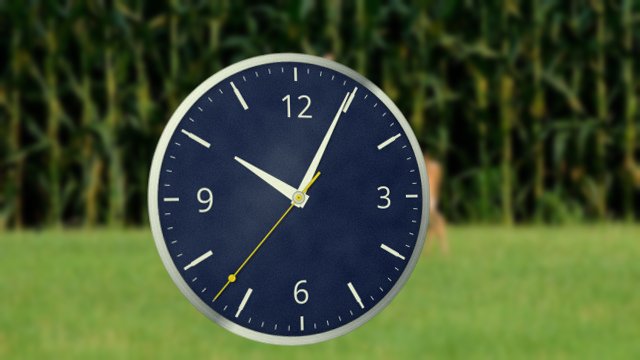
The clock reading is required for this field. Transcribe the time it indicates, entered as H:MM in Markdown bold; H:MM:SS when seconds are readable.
**10:04:37**
